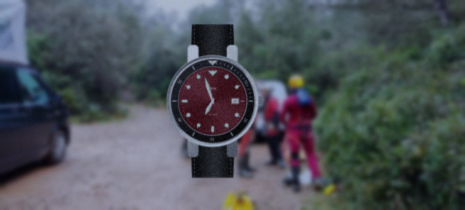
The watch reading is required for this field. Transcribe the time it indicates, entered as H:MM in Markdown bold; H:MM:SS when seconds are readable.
**6:57**
